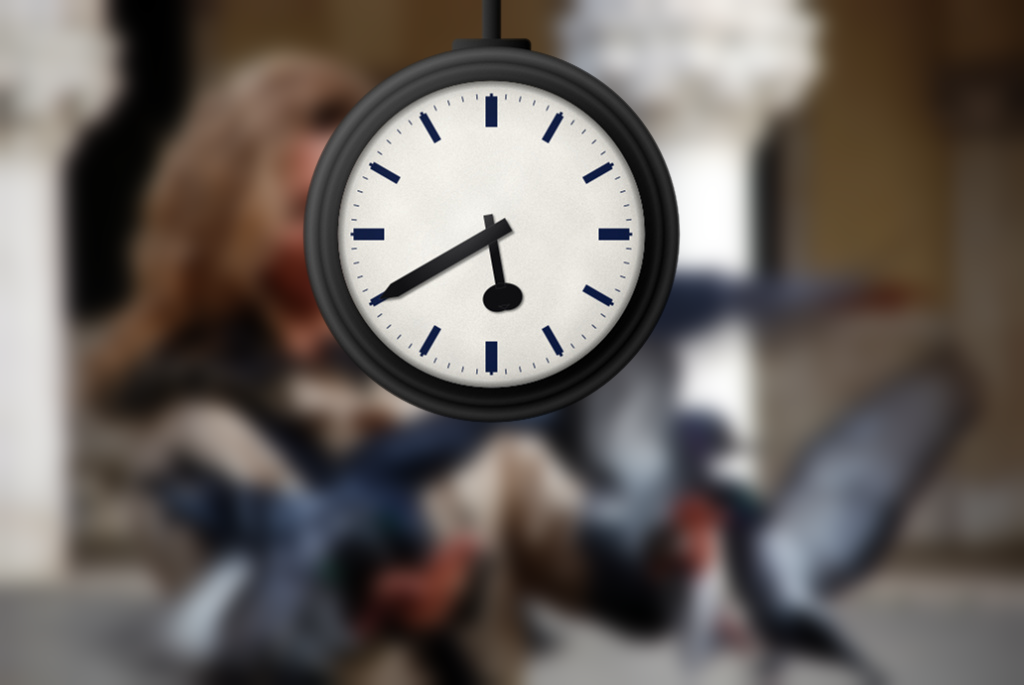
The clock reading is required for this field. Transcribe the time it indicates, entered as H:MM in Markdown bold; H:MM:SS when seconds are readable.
**5:40**
